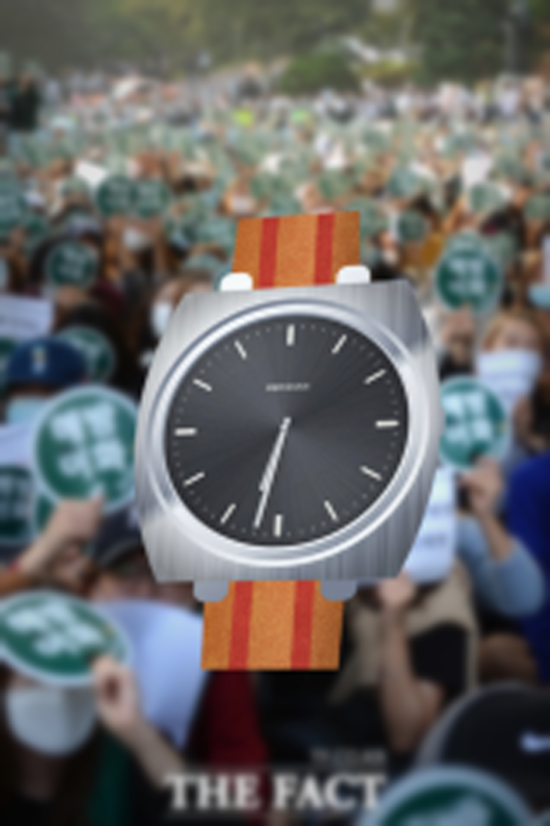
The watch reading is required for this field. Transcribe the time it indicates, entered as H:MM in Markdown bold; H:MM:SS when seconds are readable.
**6:32**
